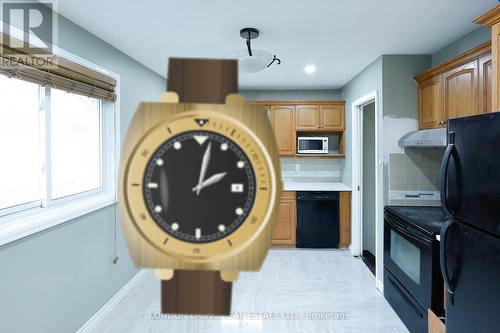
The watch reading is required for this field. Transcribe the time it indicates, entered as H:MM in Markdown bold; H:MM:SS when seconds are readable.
**2:02**
